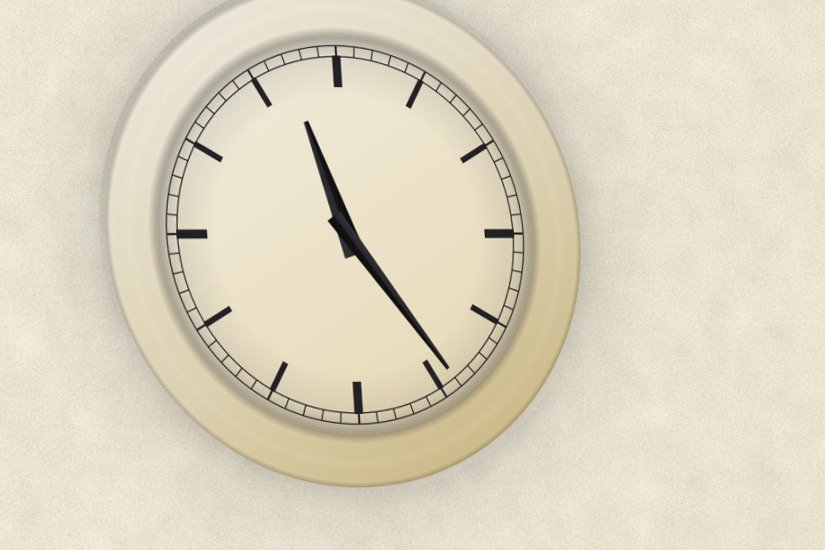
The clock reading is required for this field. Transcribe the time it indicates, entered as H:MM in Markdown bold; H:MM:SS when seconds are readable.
**11:24**
